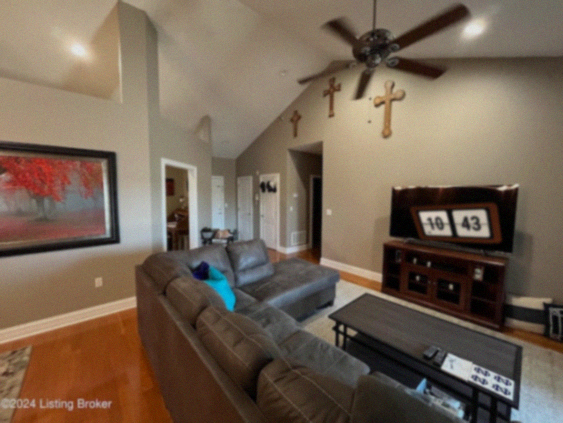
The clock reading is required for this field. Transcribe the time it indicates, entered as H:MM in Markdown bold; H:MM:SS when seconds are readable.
**10:43**
